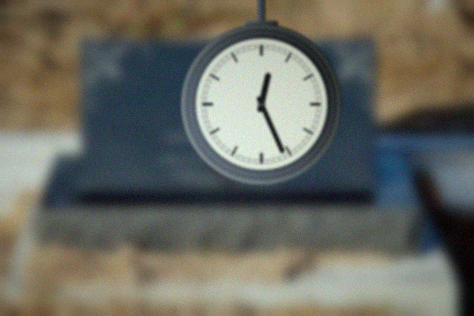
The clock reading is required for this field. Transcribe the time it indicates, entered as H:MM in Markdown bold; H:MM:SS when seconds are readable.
**12:26**
